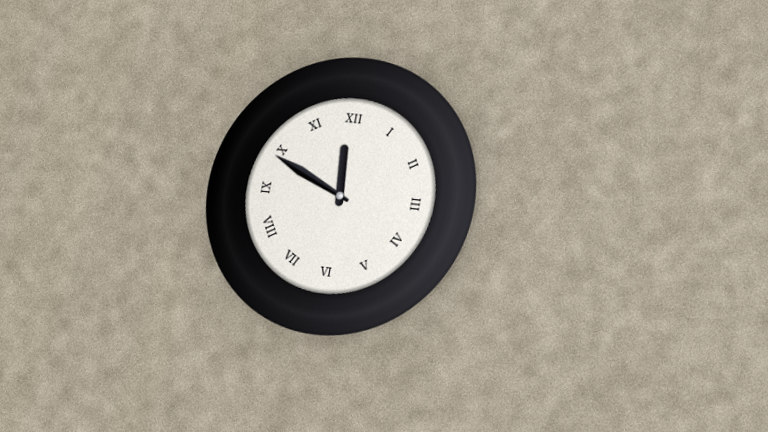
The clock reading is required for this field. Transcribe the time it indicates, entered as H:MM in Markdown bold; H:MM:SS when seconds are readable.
**11:49**
